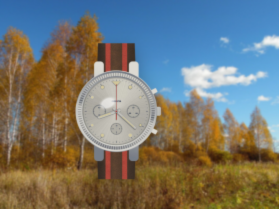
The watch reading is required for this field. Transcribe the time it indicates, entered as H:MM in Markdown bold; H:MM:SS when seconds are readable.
**8:22**
